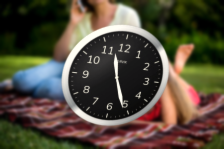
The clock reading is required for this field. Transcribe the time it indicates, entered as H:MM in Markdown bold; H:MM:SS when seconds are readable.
**11:26**
